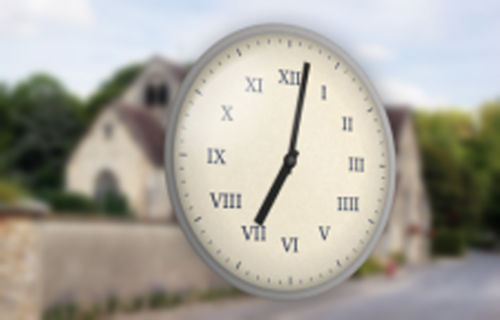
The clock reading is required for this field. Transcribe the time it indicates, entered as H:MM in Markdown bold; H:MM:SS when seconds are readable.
**7:02**
